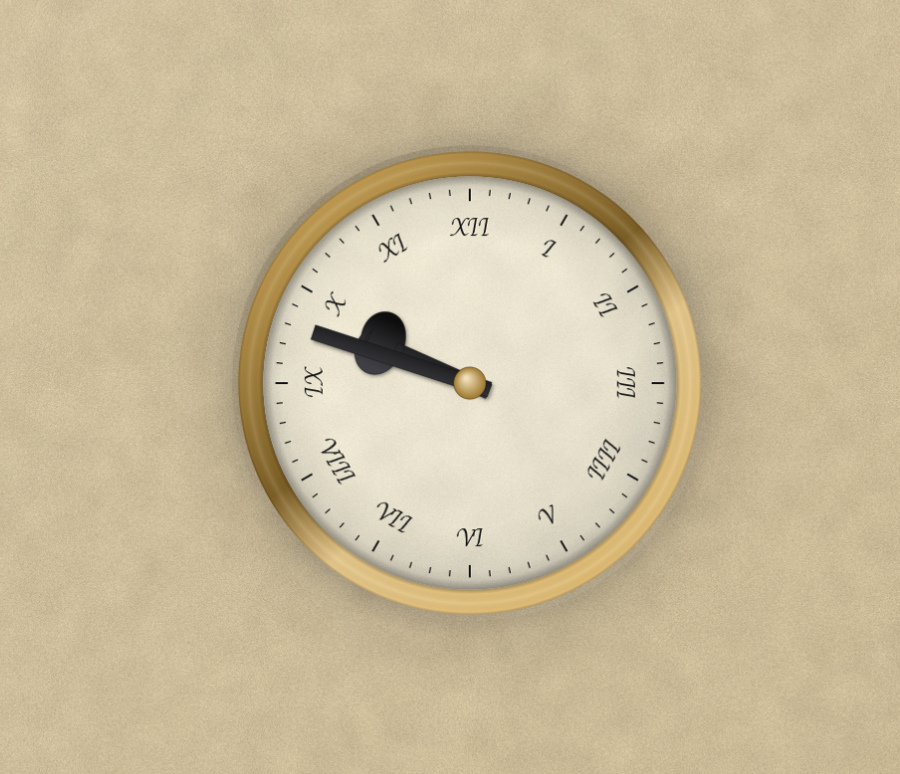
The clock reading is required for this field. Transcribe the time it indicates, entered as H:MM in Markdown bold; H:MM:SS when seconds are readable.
**9:48**
